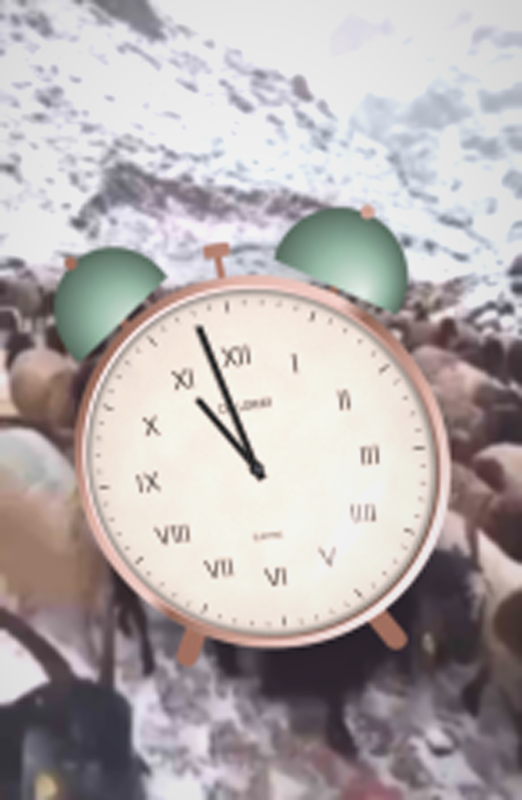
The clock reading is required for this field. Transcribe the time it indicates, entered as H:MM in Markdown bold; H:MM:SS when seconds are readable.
**10:58**
